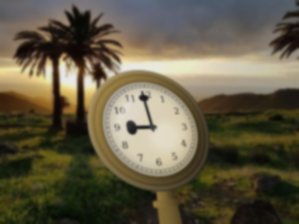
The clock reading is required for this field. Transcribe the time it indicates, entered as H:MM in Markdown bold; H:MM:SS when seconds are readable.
**8:59**
